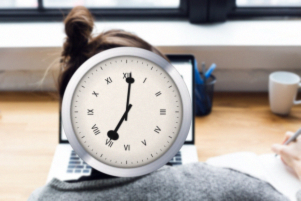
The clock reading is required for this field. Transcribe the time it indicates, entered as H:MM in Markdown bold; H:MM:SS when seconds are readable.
**7:01**
